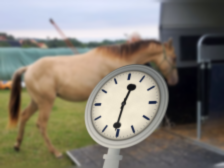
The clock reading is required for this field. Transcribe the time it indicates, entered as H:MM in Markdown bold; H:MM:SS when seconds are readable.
**12:31**
